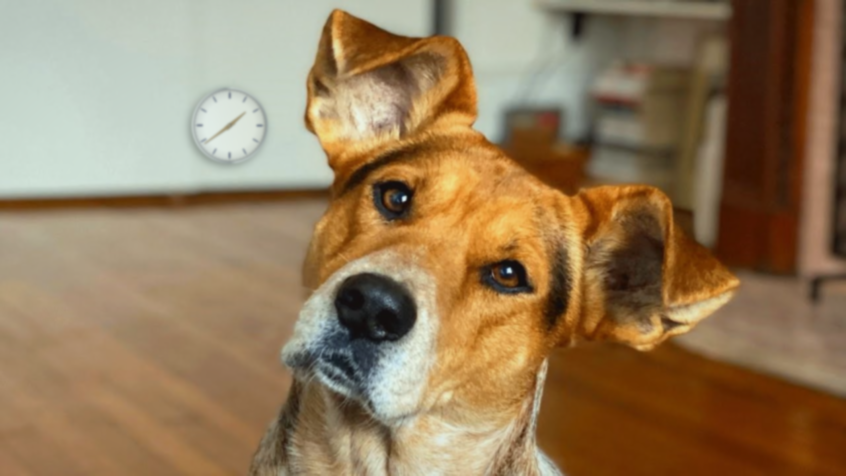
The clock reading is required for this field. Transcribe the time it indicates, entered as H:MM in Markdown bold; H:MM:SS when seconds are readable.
**1:39**
